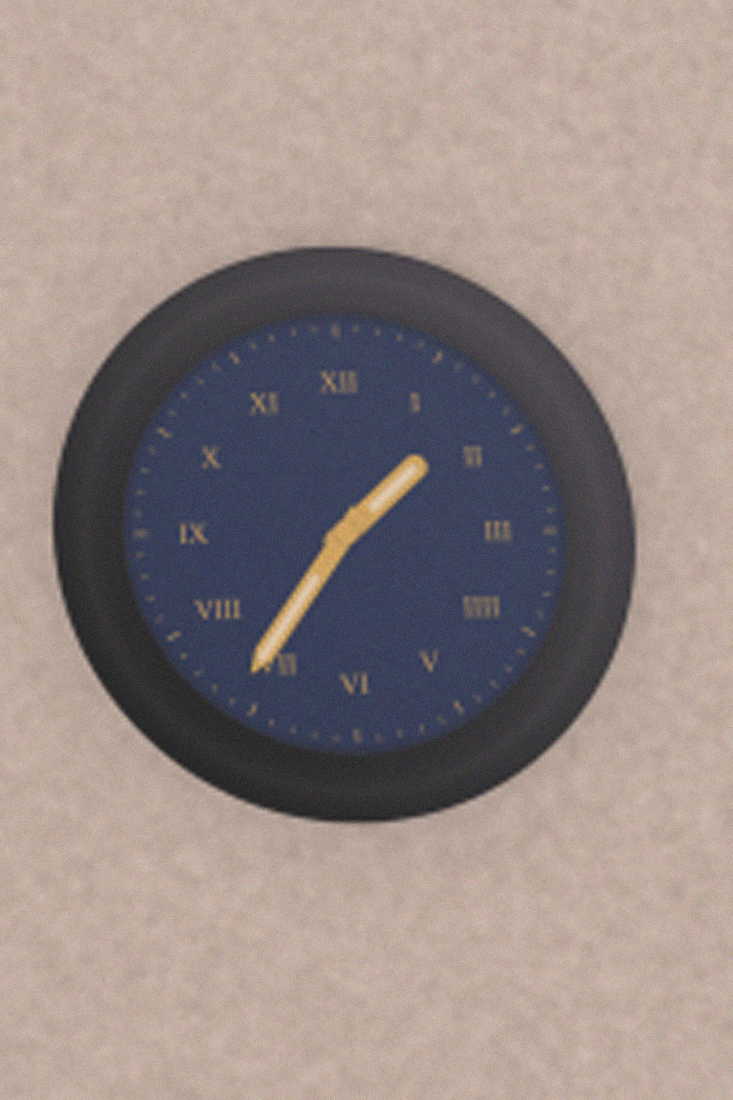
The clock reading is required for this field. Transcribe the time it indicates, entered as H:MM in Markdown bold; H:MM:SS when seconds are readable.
**1:36**
